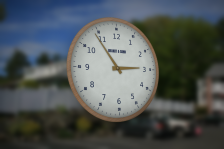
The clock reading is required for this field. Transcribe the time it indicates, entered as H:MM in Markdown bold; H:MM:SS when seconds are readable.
**2:54**
